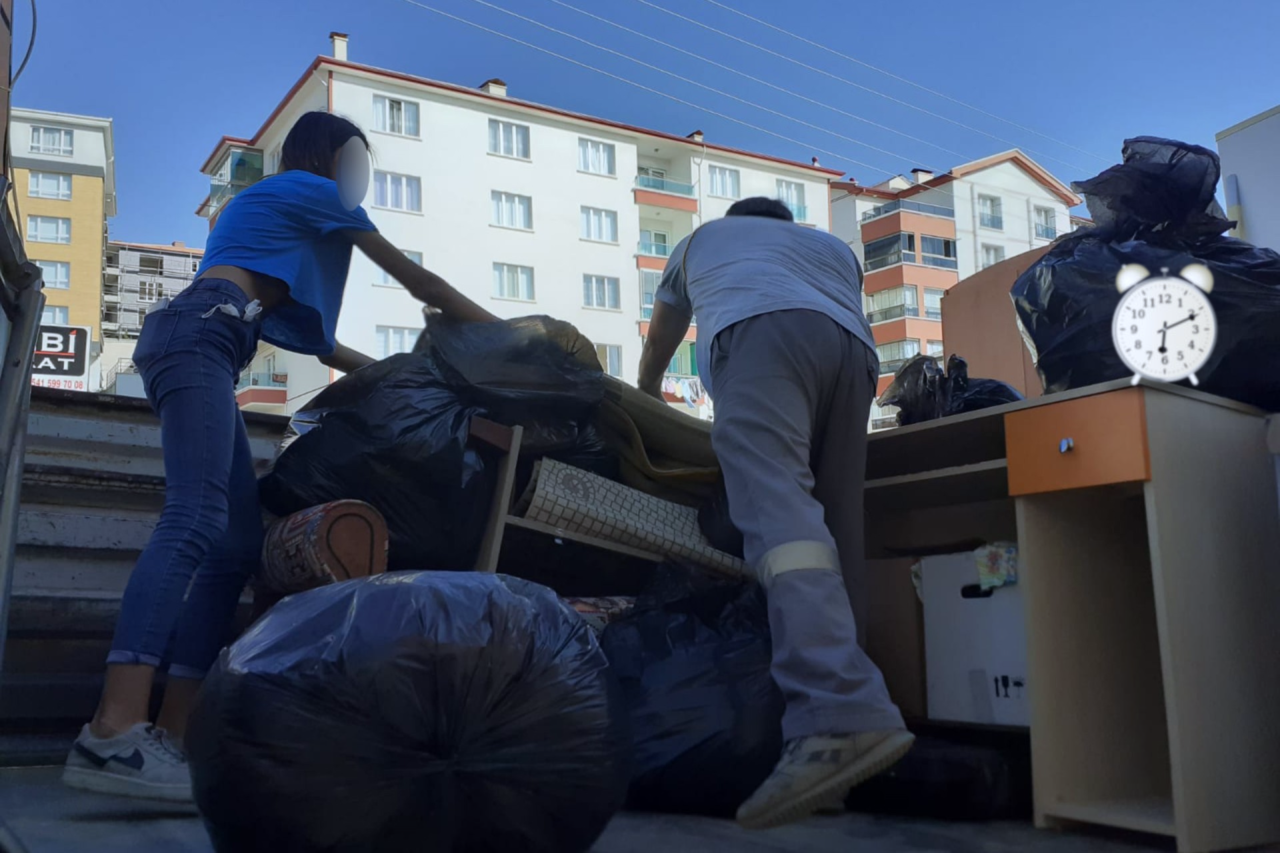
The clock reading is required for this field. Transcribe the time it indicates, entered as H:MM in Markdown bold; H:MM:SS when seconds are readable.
**6:11**
